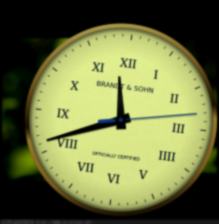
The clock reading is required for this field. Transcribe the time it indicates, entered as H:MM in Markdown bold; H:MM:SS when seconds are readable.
**11:41:13**
